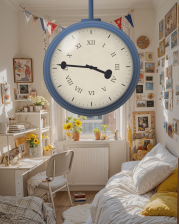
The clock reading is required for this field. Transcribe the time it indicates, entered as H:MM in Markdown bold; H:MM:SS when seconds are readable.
**3:46**
